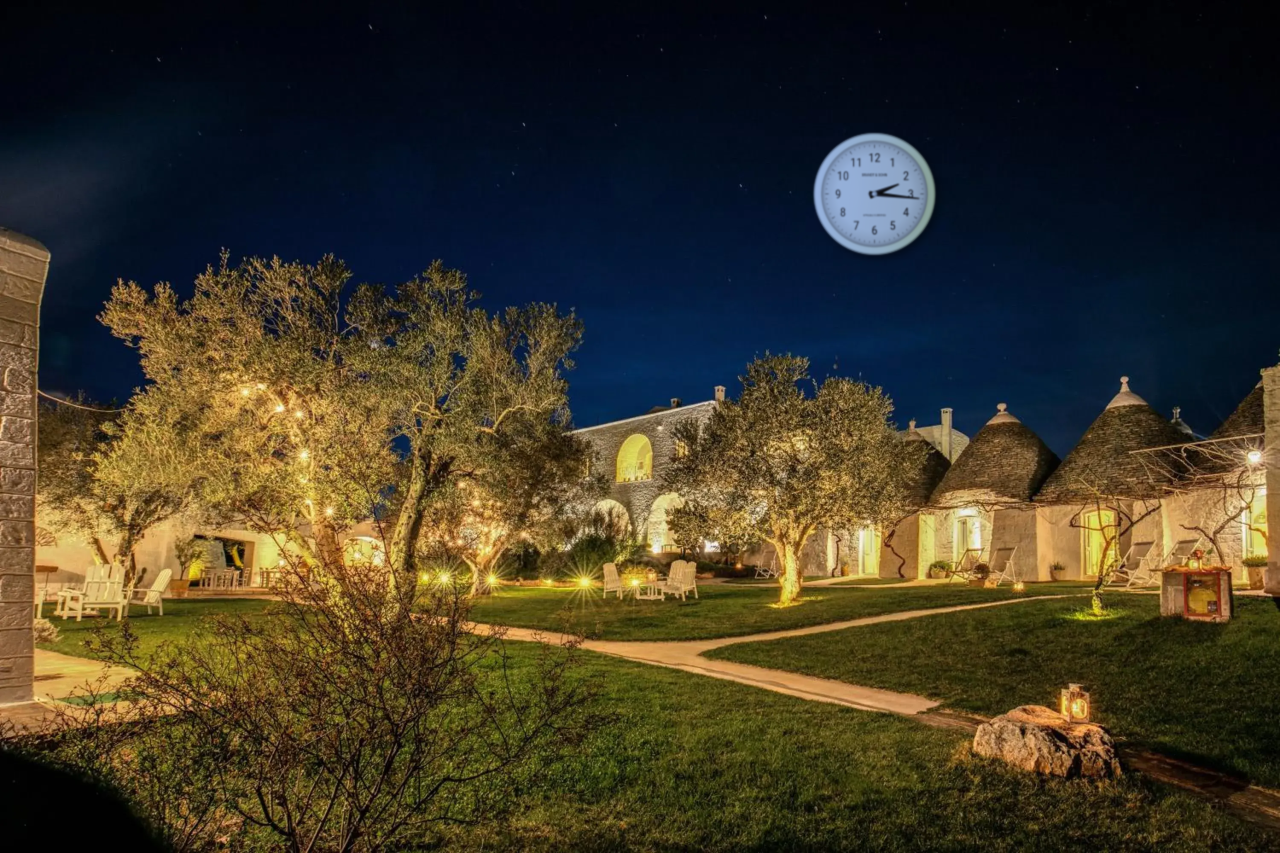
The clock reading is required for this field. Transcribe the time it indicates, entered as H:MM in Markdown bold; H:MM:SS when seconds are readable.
**2:16**
